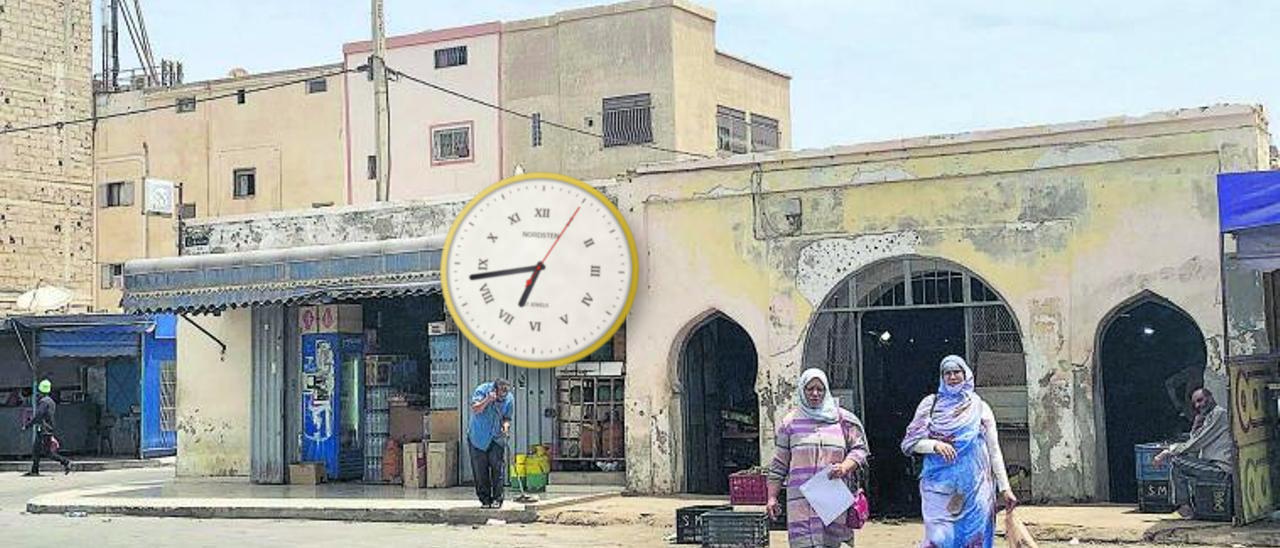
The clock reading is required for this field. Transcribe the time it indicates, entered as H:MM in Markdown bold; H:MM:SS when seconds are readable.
**6:43:05**
